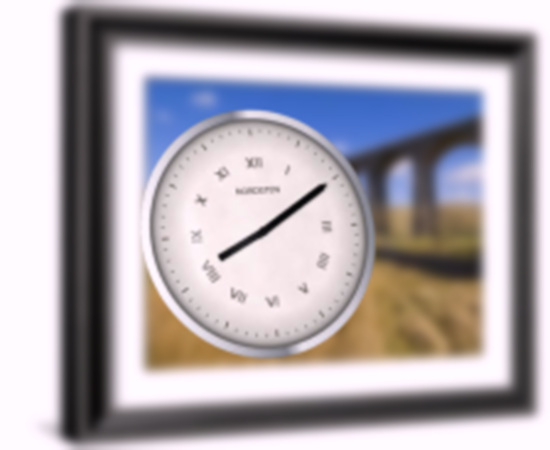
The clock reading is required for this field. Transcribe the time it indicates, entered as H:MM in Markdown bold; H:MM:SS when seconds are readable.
**8:10**
